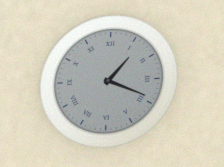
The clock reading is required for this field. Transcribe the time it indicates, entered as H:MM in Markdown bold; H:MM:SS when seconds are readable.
**1:19**
